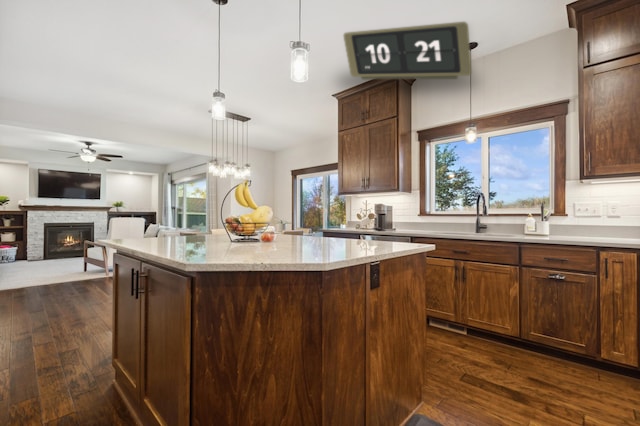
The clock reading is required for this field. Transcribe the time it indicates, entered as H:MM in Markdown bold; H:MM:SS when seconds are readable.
**10:21**
